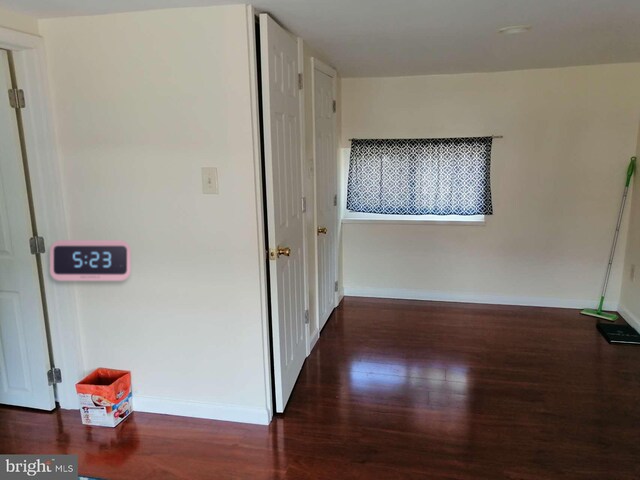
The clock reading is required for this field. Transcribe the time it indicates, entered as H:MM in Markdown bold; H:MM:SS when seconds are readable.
**5:23**
